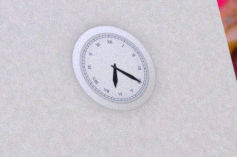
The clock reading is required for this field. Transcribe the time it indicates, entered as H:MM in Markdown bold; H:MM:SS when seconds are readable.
**6:20**
